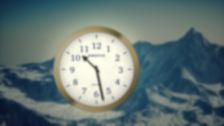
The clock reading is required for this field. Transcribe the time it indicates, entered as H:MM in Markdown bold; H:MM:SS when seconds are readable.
**10:28**
